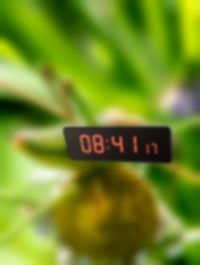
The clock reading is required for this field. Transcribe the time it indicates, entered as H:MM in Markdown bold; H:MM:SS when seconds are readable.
**8:41**
